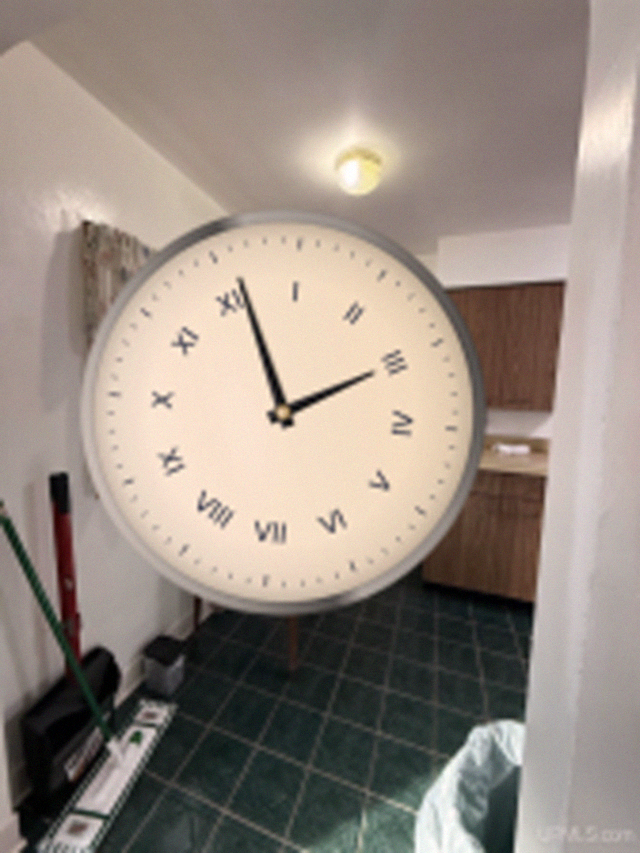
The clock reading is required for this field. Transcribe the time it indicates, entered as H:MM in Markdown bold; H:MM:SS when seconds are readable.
**3:01**
